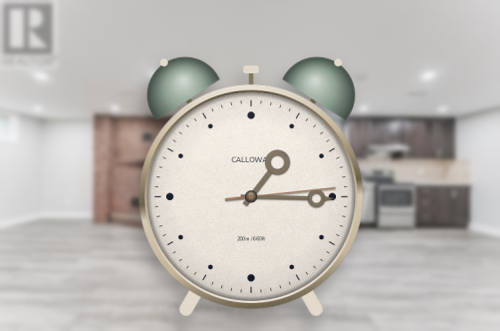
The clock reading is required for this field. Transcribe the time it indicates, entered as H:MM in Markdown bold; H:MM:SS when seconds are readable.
**1:15:14**
